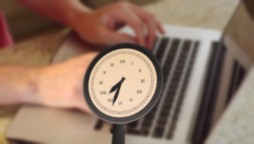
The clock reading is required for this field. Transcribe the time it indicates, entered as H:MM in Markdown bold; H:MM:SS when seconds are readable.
**7:33**
